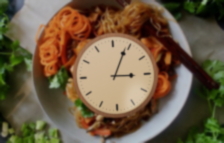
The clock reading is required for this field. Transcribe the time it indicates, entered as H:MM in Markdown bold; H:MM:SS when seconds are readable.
**3:04**
